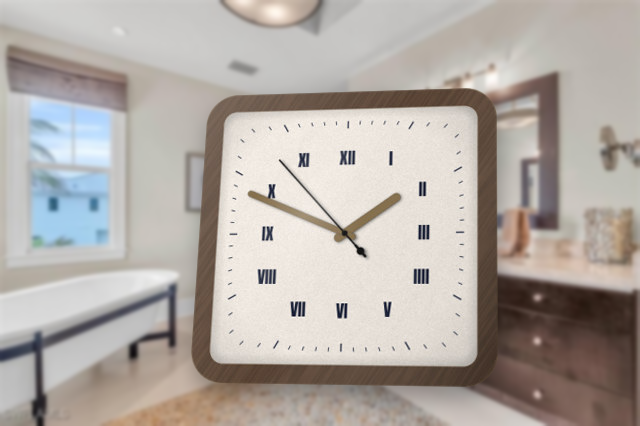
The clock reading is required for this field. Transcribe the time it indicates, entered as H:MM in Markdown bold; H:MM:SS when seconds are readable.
**1:48:53**
